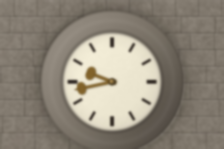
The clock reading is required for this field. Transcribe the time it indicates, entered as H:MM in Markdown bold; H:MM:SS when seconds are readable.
**9:43**
